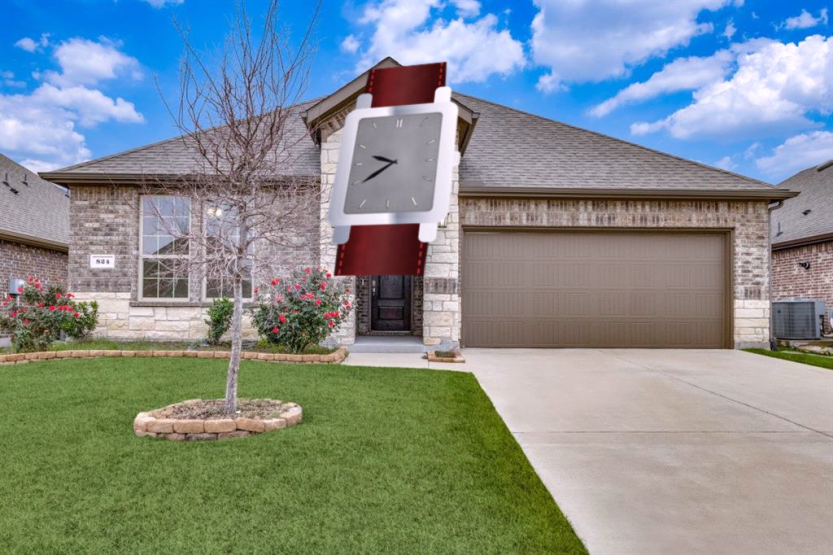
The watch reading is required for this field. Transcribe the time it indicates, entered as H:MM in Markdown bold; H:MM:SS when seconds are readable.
**9:39**
